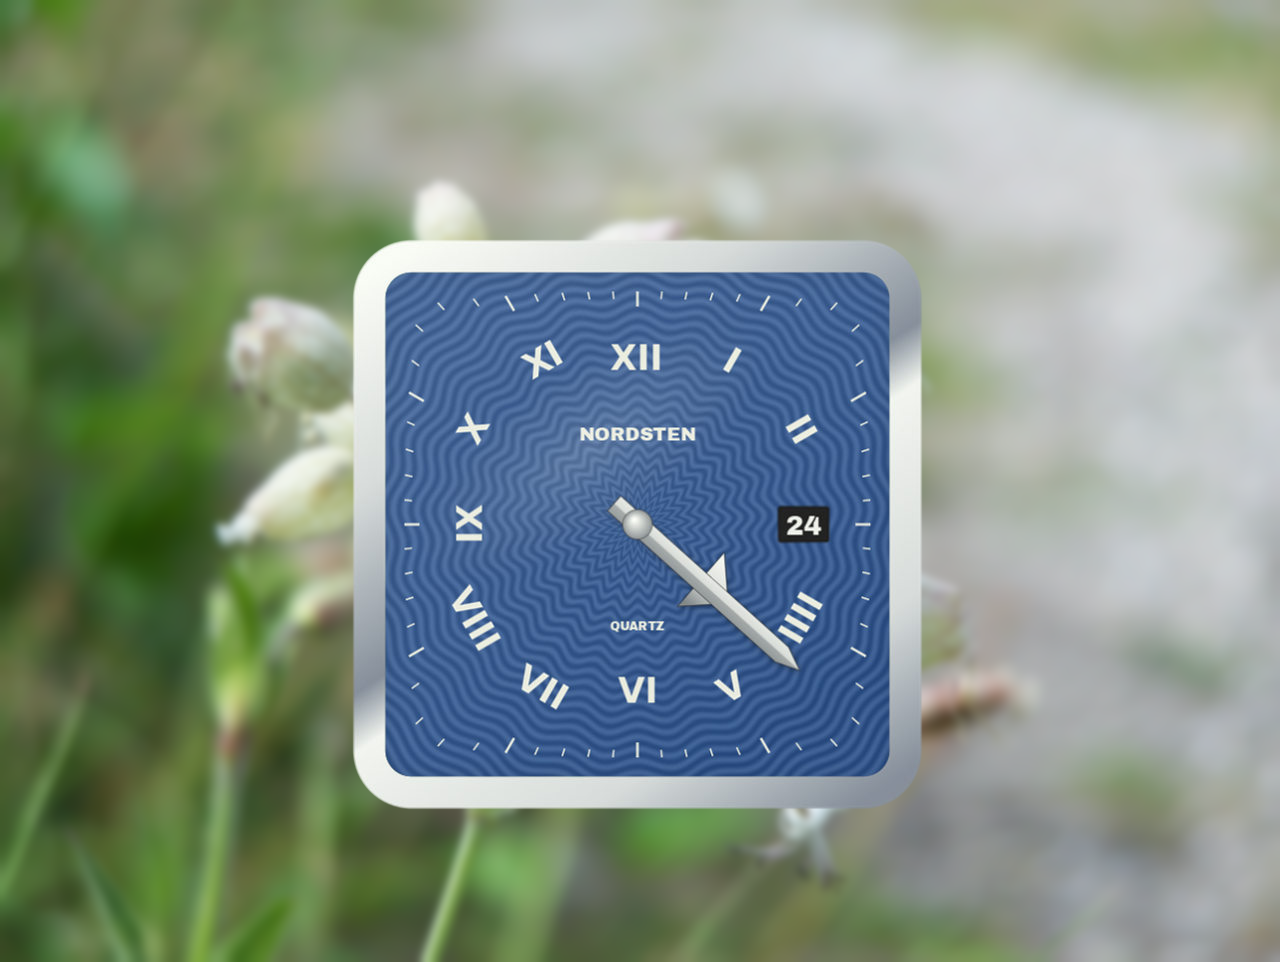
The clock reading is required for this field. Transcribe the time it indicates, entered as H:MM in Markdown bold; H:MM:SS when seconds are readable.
**4:22**
